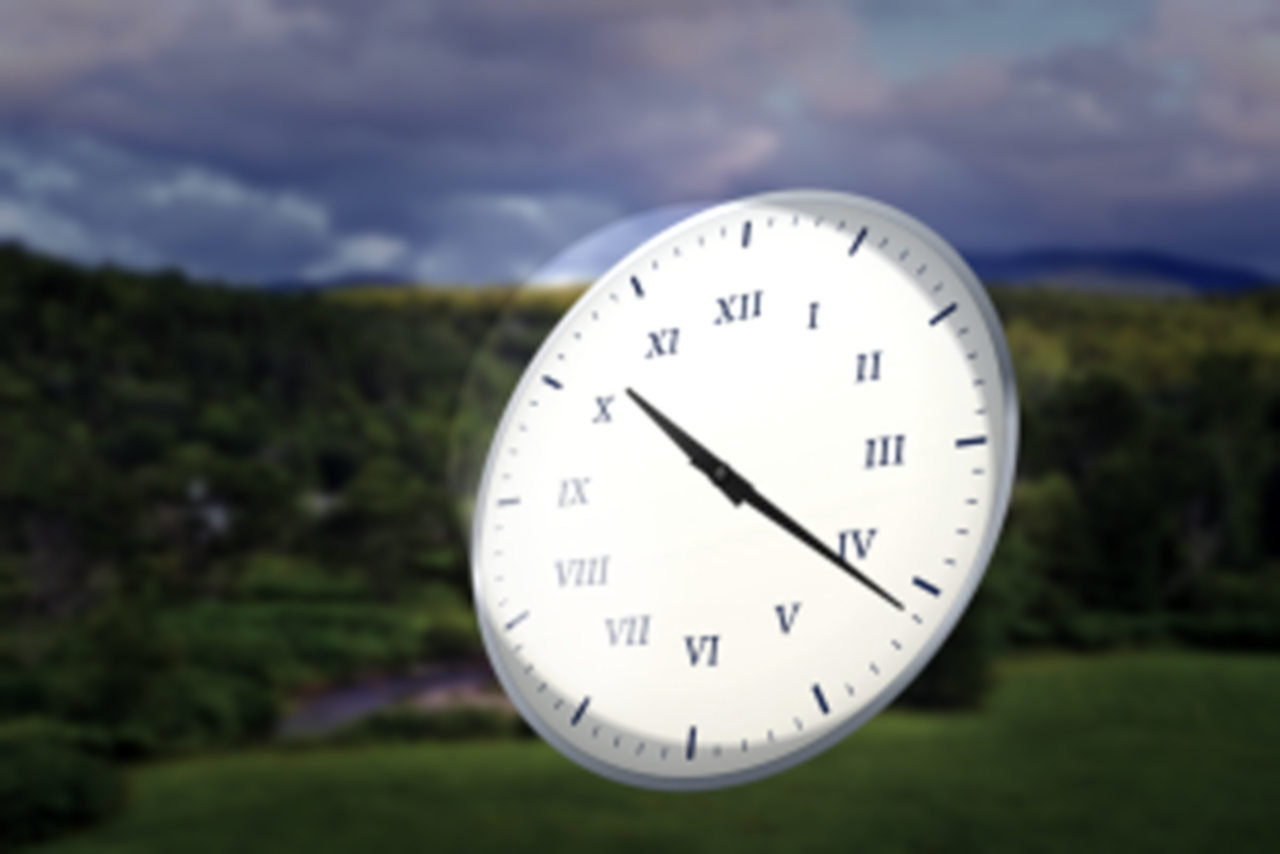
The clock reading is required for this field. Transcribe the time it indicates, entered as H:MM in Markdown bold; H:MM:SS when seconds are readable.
**10:21**
